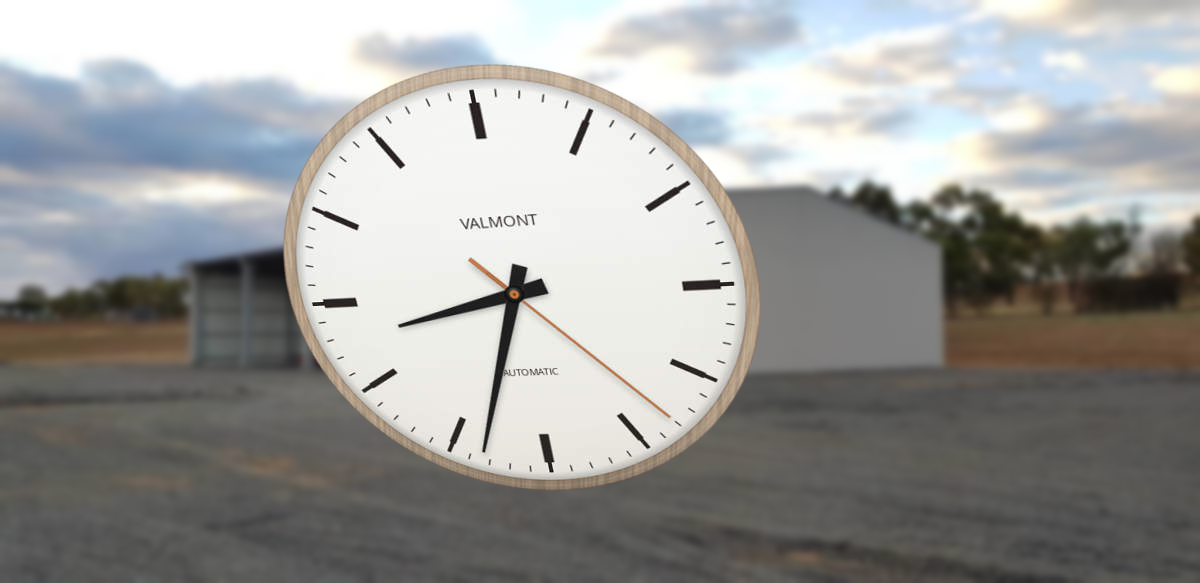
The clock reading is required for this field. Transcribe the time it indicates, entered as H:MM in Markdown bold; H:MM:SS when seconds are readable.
**8:33:23**
